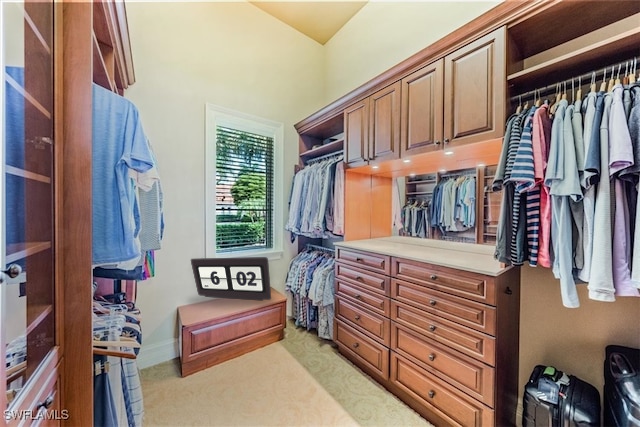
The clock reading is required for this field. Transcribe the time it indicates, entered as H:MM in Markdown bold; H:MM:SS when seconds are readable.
**6:02**
